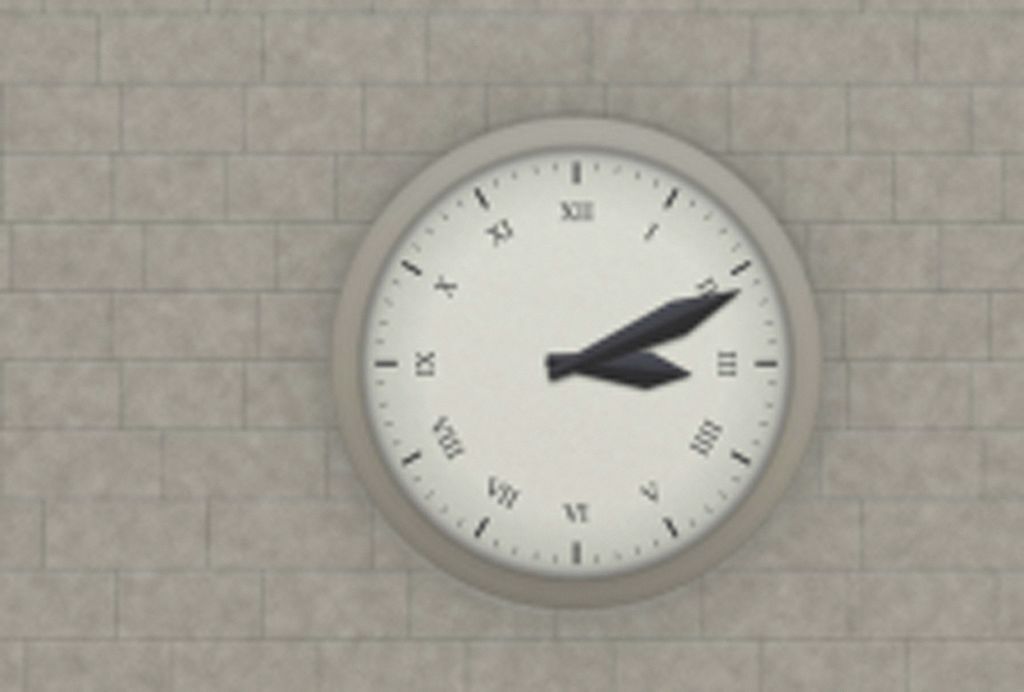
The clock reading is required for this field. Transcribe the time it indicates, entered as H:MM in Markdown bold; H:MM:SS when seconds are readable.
**3:11**
